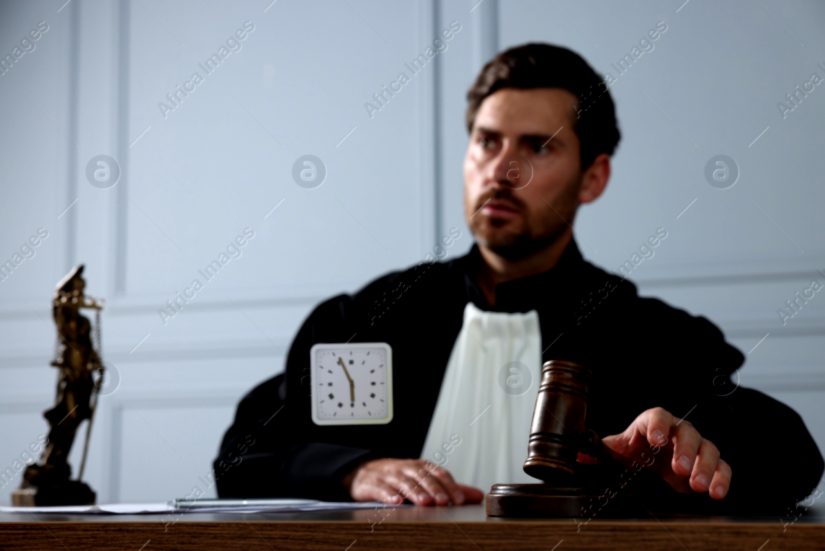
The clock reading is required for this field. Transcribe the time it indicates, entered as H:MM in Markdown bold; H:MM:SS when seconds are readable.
**5:56**
